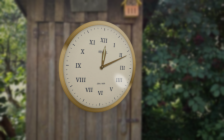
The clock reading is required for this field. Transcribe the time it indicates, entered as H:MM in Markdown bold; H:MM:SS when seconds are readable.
**12:11**
